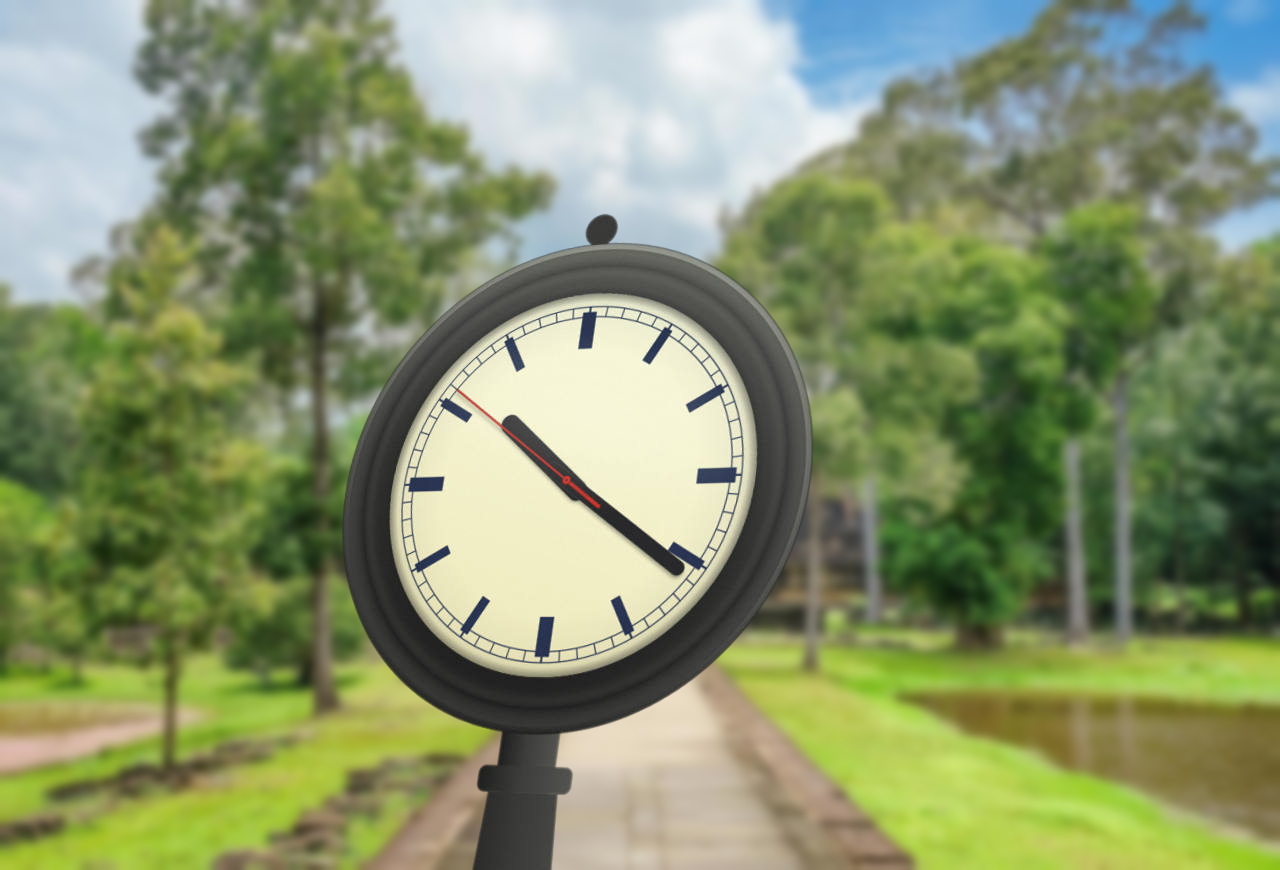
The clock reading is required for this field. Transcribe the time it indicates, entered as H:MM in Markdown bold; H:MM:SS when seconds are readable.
**10:20:51**
